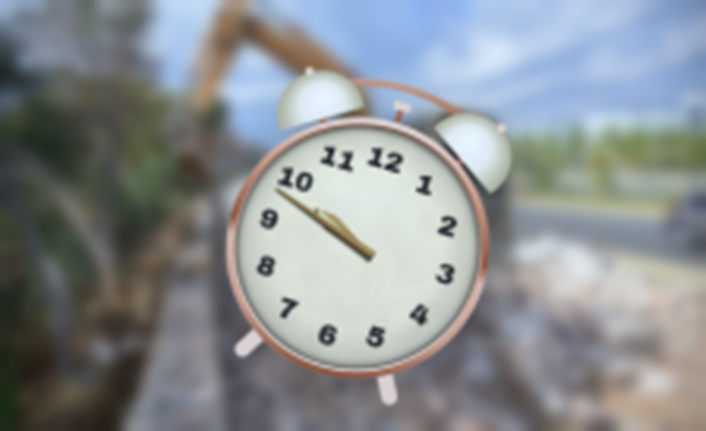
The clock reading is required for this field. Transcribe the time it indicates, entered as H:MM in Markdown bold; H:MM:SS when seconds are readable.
**9:48**
